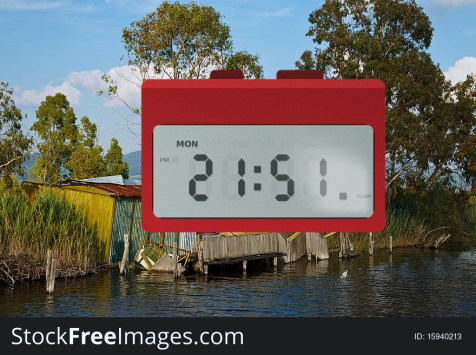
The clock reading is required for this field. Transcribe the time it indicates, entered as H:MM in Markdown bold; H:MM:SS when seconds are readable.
**21:51**
